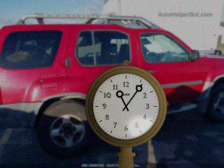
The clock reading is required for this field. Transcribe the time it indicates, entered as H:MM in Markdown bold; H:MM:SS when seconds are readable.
**11:06**
